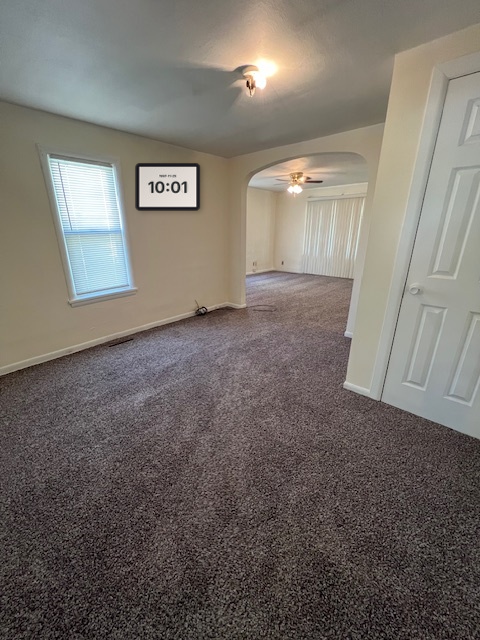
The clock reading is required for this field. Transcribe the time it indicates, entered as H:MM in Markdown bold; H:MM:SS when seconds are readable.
**10:01**
